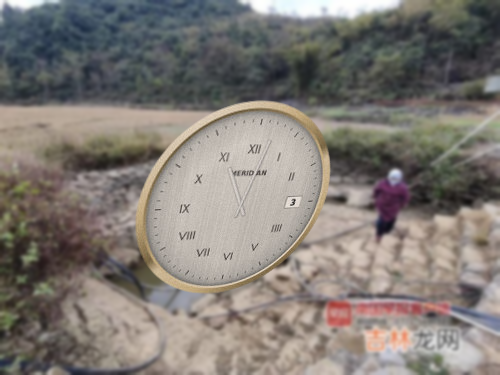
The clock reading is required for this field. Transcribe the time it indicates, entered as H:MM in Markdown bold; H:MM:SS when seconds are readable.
**11:02**
